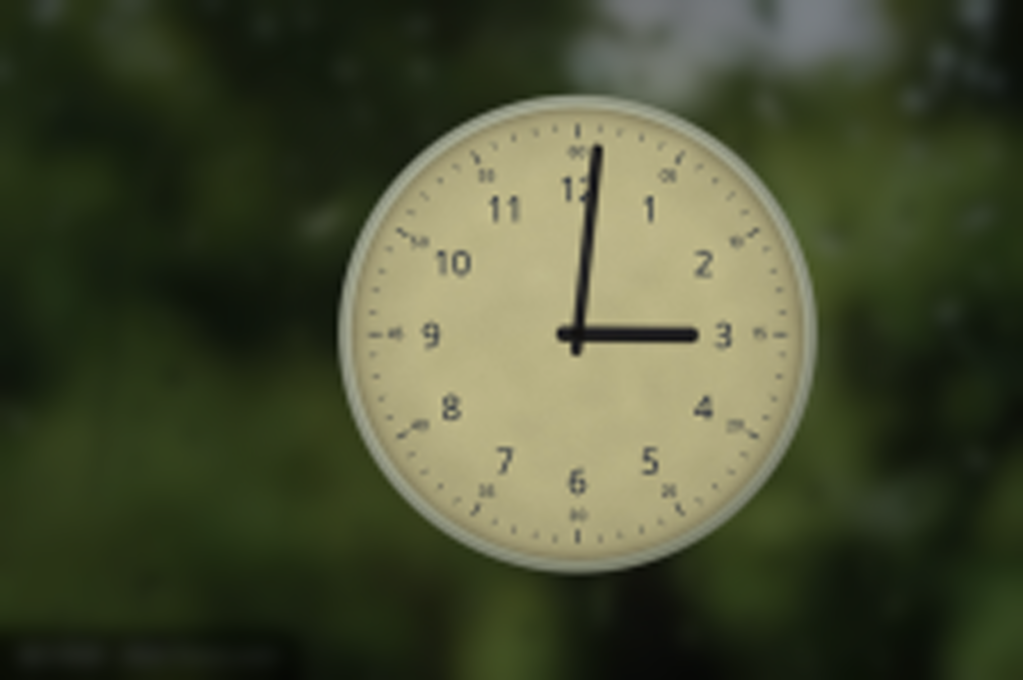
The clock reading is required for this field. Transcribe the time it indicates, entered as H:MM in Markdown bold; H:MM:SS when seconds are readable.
**3:01**
